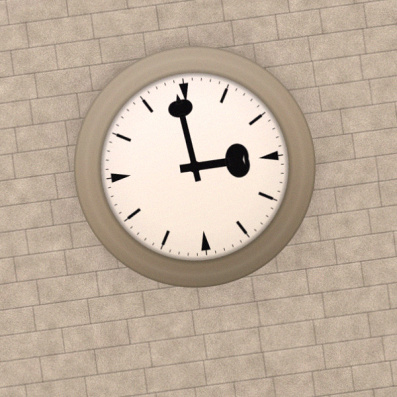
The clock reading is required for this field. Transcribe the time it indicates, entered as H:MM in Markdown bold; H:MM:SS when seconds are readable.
**2:59**
